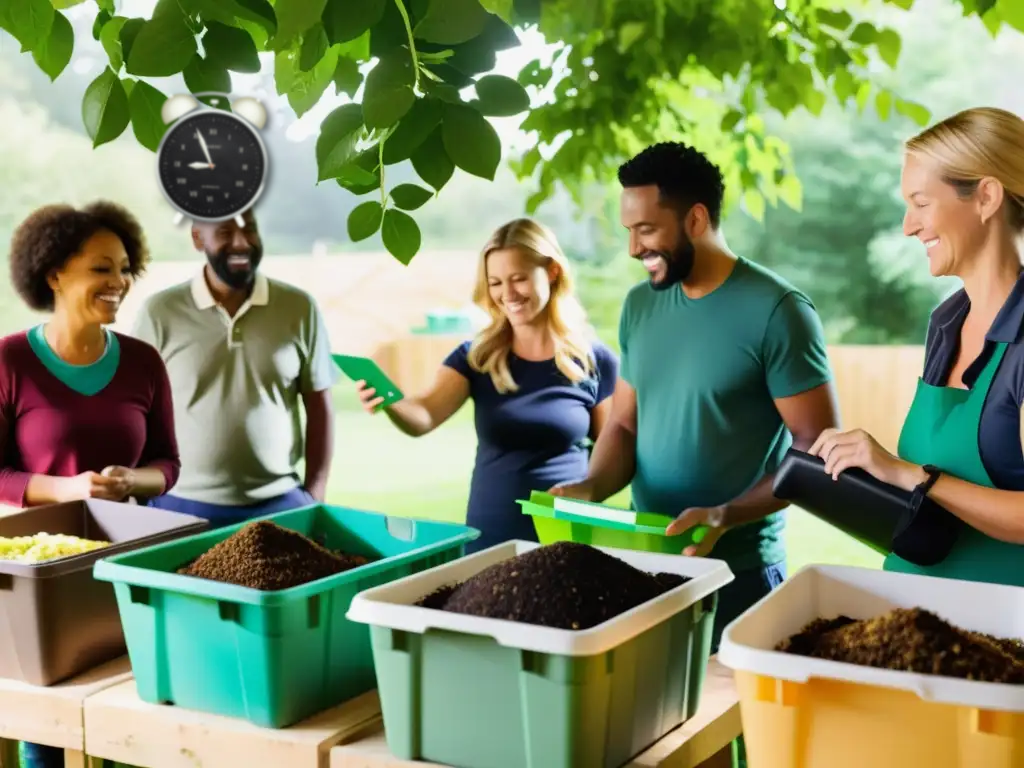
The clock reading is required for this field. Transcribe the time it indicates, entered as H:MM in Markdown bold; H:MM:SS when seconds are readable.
**8:56**
